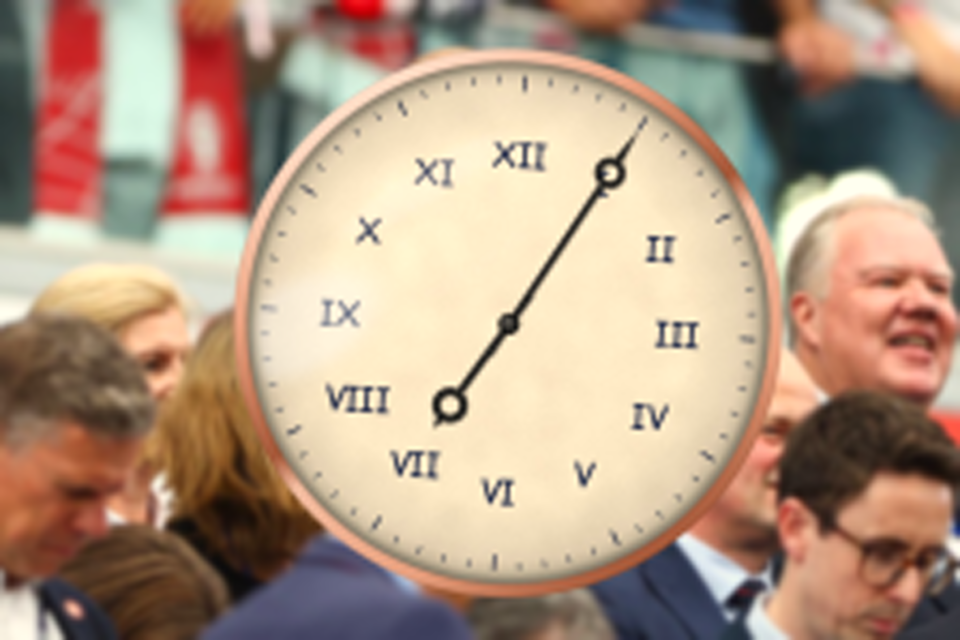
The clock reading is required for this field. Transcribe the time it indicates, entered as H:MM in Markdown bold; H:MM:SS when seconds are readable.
**7:05**
